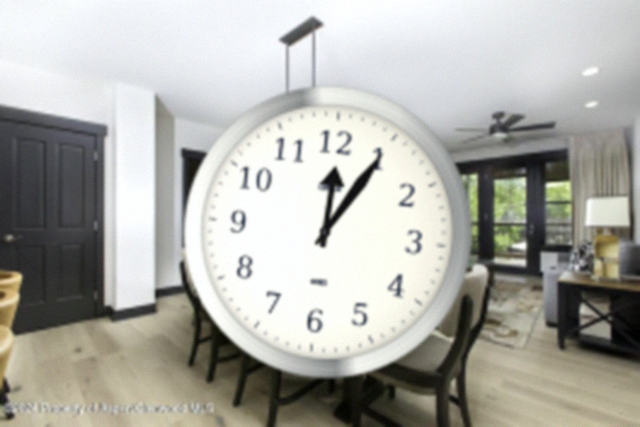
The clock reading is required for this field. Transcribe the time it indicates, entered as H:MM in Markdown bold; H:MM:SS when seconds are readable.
**12:05**
